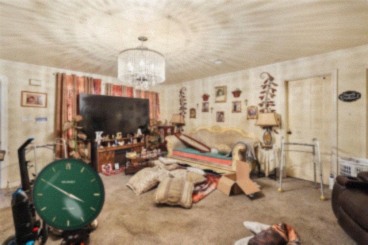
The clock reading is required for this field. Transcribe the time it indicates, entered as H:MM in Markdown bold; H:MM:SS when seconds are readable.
**3:50**
